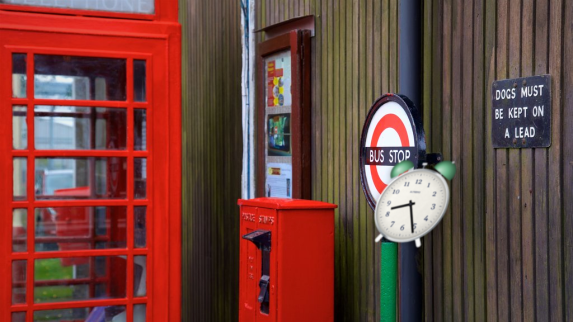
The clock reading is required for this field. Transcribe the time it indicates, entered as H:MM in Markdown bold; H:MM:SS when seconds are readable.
**8:26**
